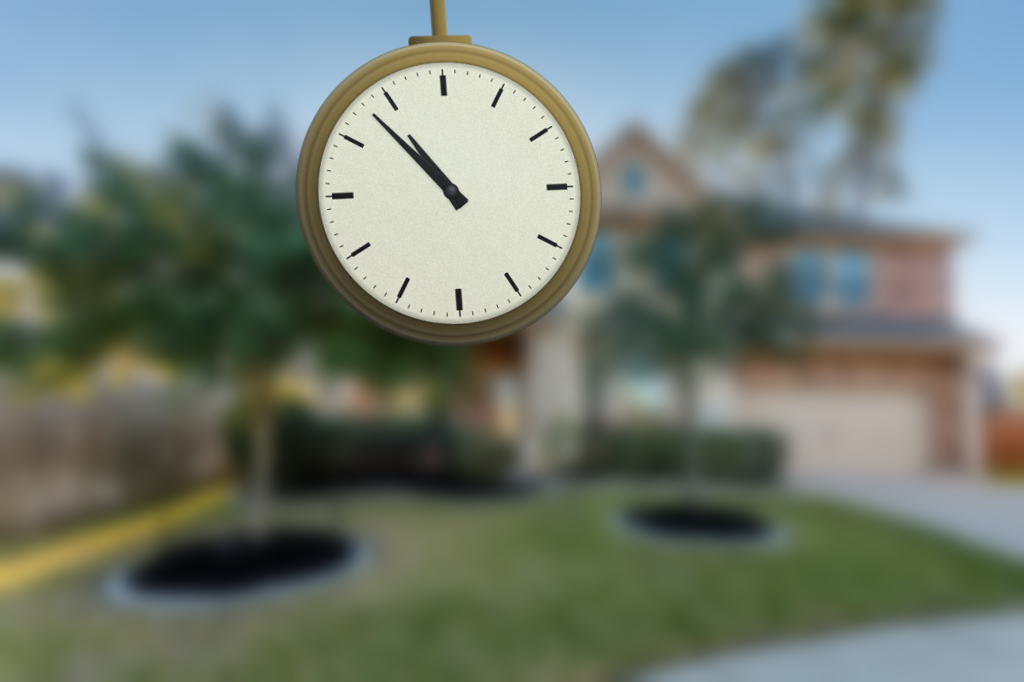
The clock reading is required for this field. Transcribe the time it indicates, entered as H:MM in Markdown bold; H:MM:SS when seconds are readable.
**10:53**
